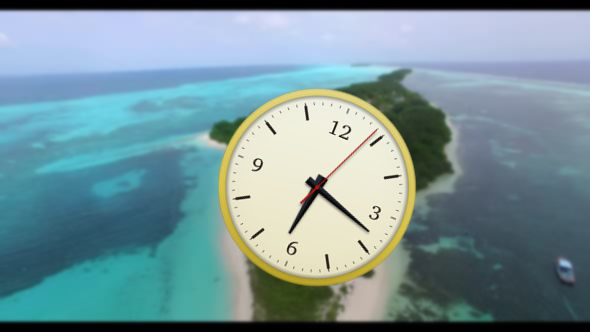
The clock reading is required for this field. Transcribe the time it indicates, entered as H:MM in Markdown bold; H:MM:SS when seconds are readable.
**6:18:04**
